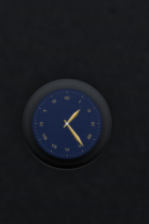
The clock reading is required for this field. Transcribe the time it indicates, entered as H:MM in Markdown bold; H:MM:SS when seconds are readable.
**1:24**
